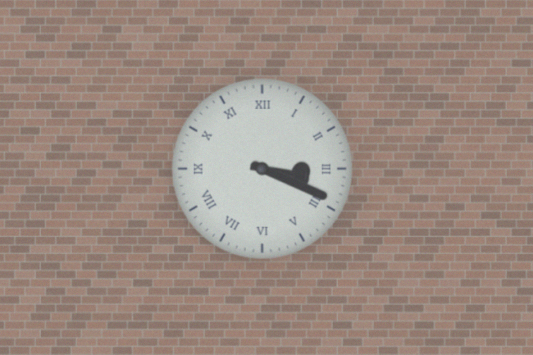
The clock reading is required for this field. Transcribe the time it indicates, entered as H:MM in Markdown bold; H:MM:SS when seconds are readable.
**3:19**
